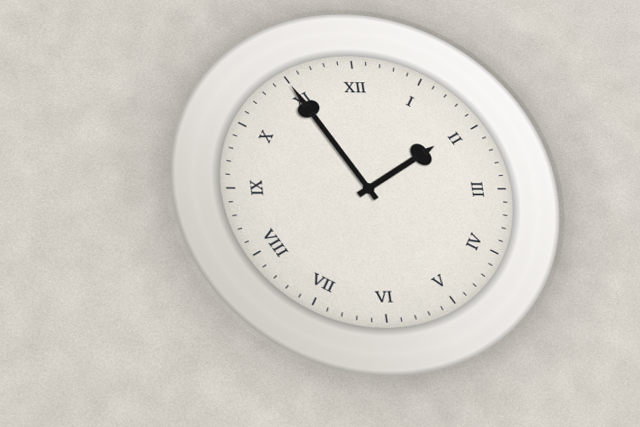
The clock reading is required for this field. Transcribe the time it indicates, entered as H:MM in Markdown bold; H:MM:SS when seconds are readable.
**1:55**
